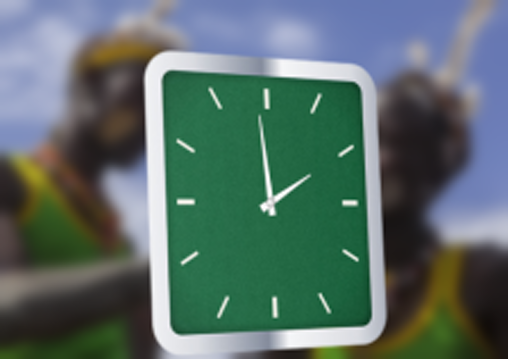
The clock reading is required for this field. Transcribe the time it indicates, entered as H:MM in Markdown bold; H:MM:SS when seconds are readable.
**1:59**
